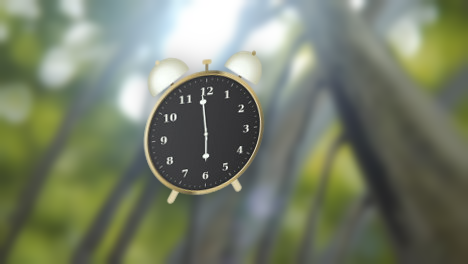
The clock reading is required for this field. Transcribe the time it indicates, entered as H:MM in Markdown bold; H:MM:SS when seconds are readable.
**5:59**
